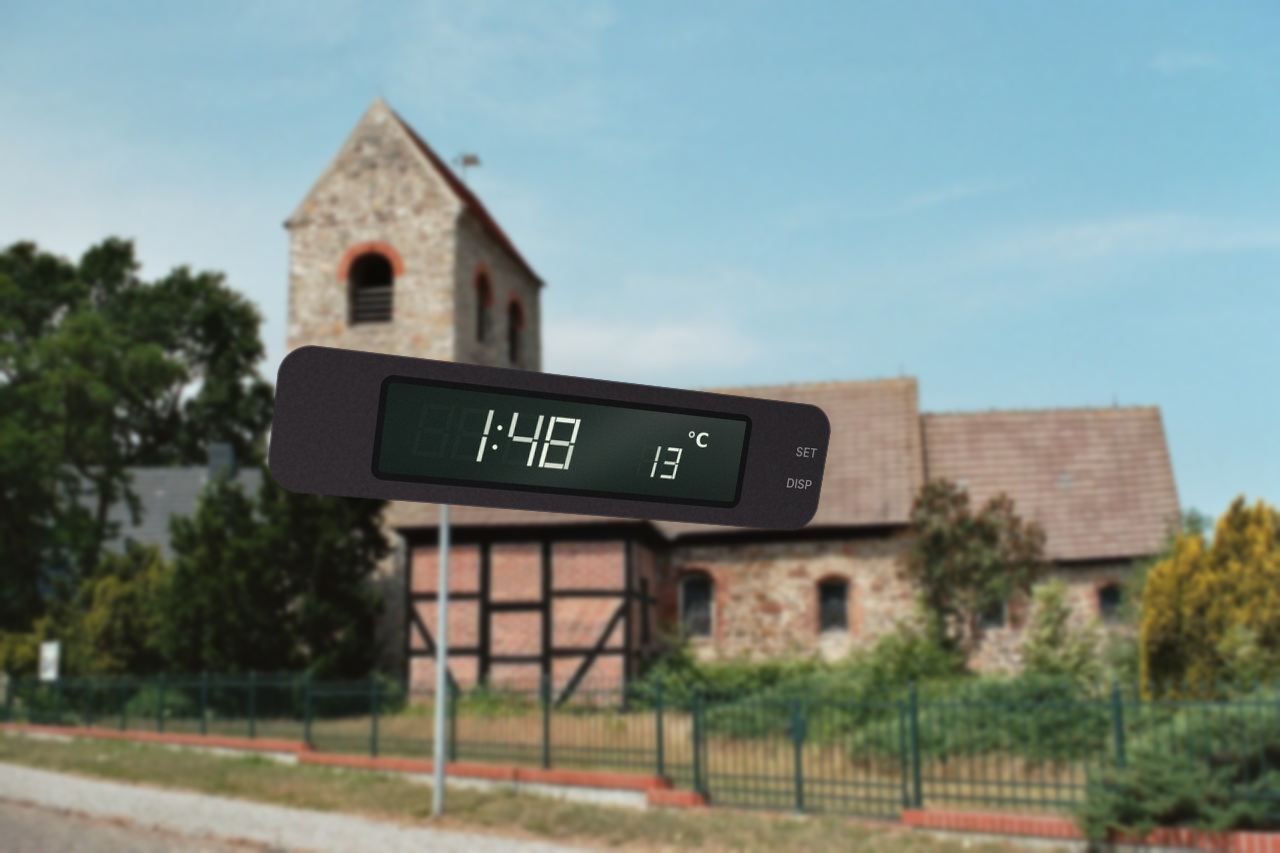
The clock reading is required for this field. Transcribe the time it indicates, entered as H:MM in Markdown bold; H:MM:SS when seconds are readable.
**1:48**
